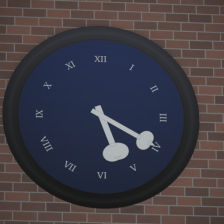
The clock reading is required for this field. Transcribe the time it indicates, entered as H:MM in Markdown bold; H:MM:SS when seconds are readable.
**5:20**
